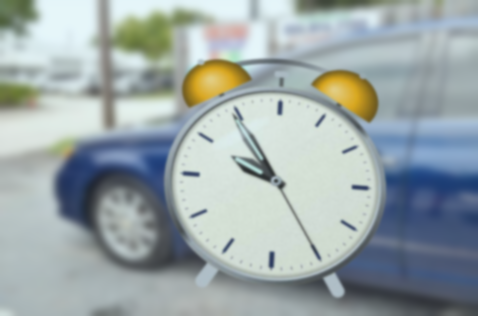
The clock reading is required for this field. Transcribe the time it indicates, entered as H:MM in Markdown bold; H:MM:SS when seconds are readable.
**9:54:25**
